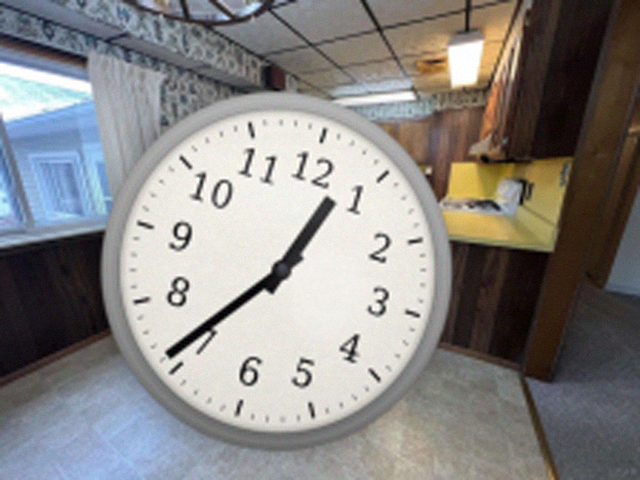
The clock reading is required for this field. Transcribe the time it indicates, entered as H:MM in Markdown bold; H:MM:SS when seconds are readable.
**12:36**
